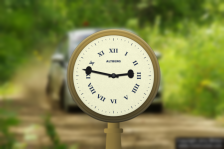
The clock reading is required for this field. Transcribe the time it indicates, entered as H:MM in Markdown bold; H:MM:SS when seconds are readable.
**2:47**
